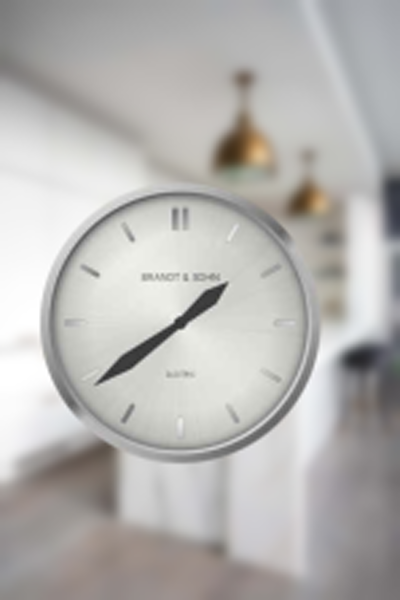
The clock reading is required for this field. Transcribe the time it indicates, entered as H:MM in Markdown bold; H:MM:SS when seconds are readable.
**1:39**
